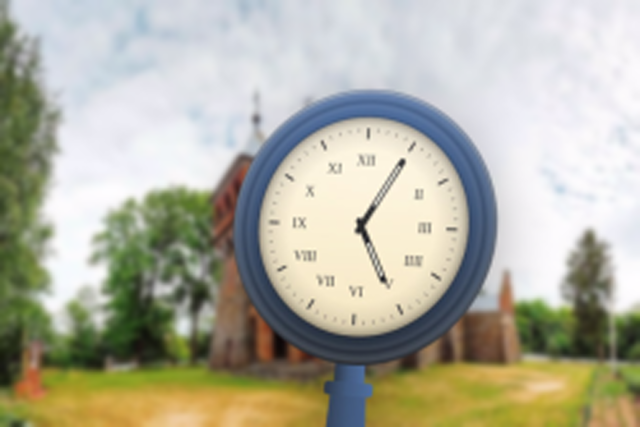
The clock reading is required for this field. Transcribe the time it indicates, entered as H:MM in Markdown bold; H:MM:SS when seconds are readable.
**5:05**
